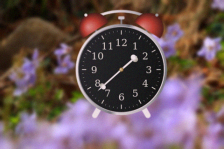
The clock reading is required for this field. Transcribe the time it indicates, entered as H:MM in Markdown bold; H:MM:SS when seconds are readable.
**1:38**
